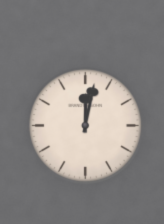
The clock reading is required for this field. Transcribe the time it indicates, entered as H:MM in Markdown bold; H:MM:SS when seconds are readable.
**12:02**
